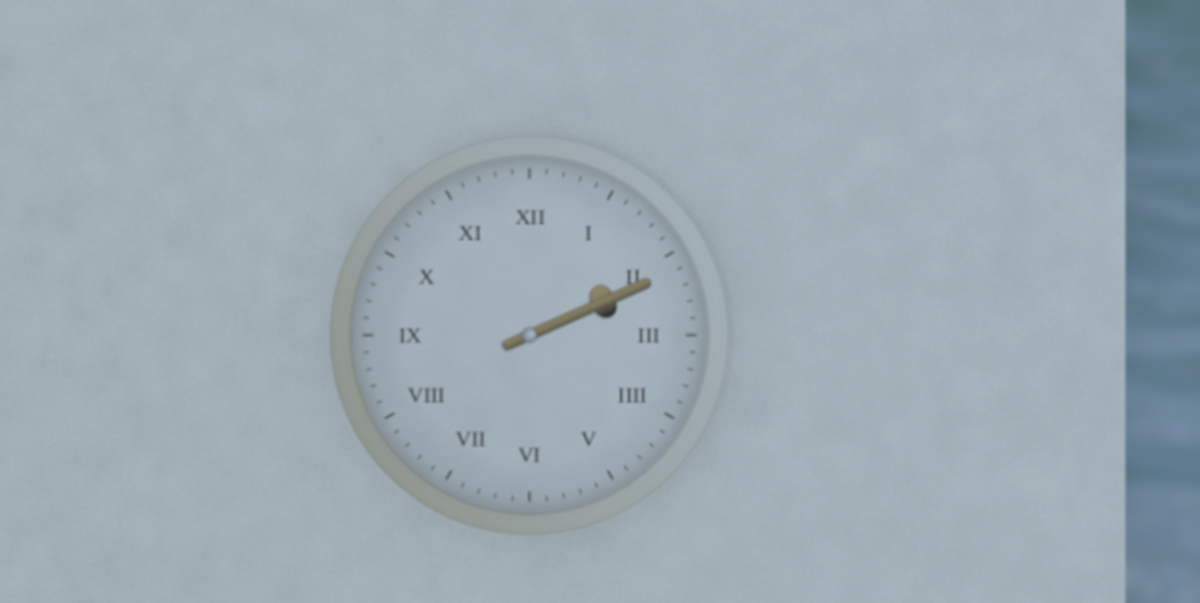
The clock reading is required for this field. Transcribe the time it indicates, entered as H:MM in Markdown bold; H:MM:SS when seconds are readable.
**2:11**
